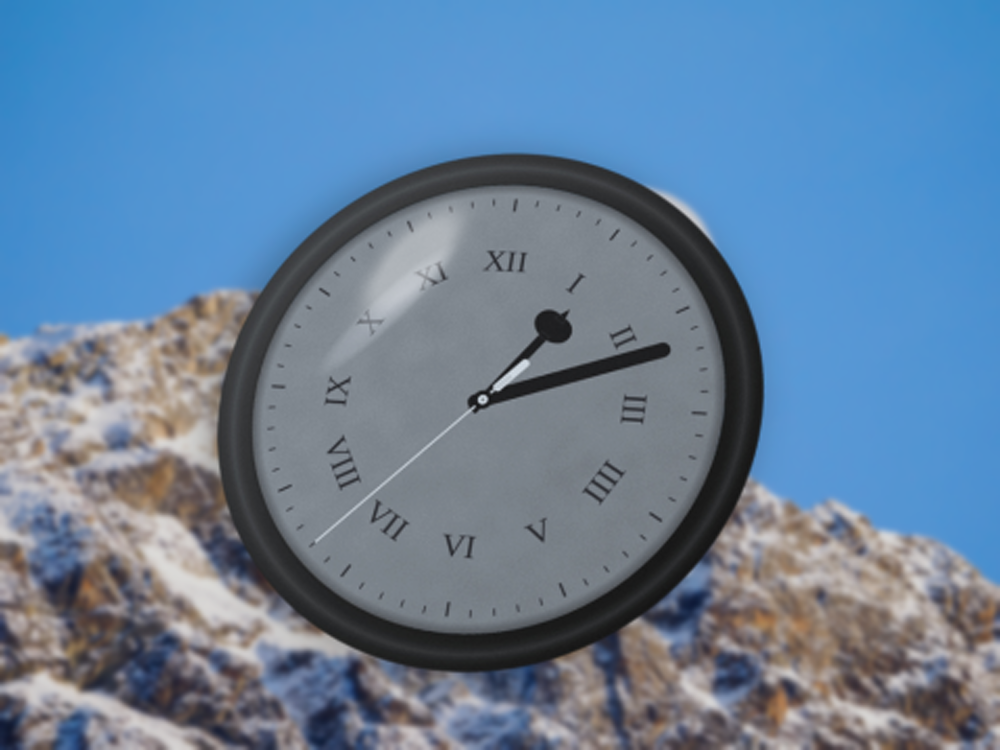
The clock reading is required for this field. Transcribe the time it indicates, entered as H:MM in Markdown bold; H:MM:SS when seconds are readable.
**1:11:37**
